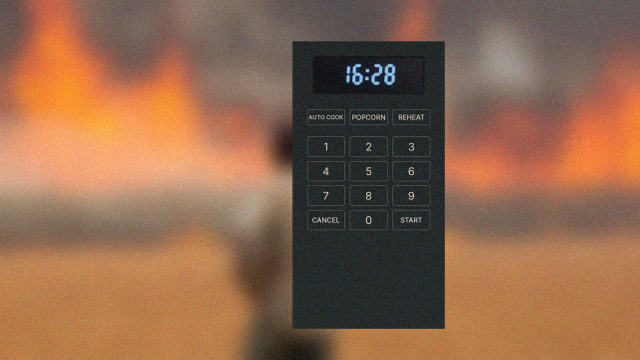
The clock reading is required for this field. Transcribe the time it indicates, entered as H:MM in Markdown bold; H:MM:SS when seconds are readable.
**16:28**
